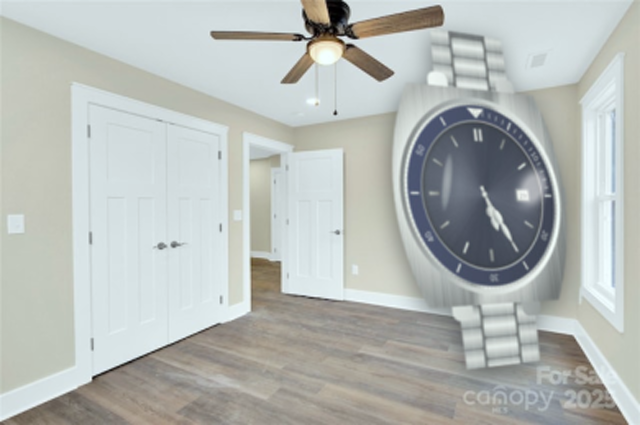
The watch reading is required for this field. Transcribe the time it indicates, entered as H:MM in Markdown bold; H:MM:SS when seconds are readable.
**5:25**
